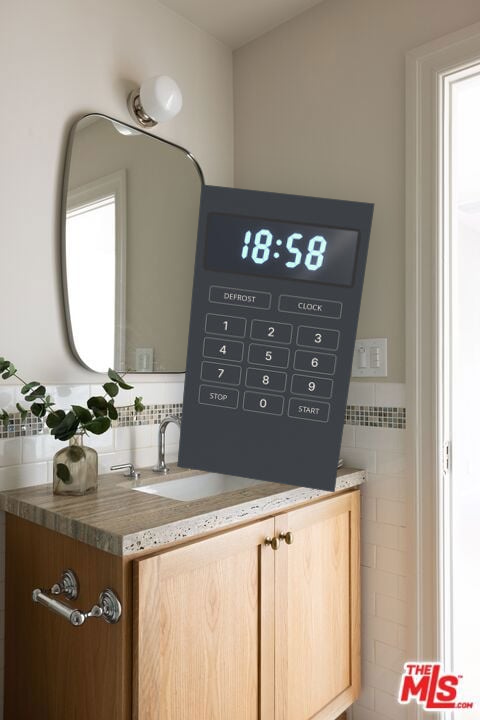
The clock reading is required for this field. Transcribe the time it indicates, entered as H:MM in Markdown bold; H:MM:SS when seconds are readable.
**18:58**
